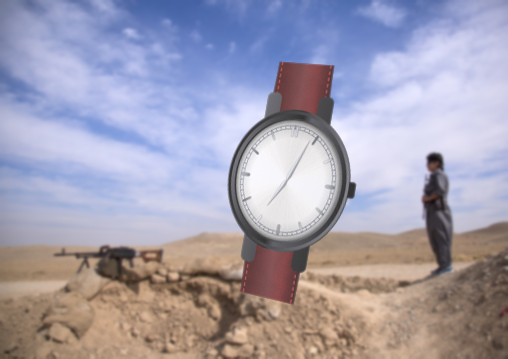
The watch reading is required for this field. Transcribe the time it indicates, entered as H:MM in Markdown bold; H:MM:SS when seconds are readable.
**7:04**
